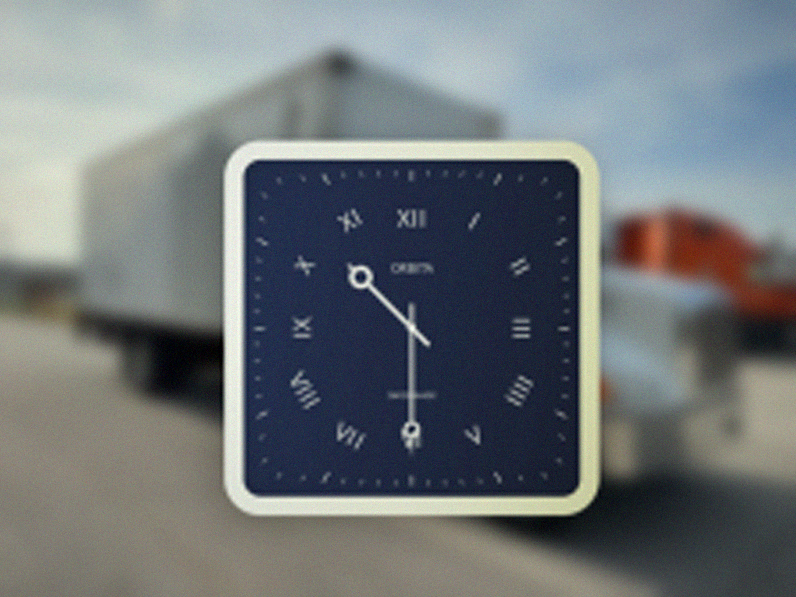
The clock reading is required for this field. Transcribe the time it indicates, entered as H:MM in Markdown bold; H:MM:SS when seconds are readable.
**10:30**
